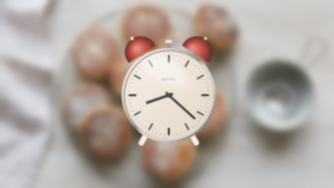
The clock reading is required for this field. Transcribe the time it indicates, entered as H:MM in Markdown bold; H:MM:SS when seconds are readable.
**8:22**
